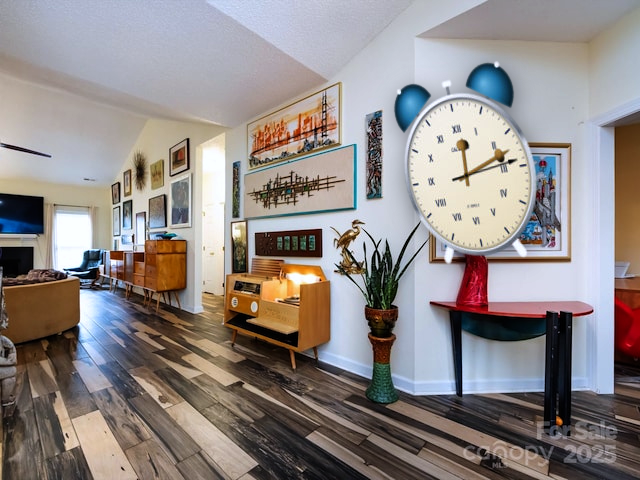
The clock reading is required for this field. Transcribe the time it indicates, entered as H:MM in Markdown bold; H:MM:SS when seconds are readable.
**12:12:14**
